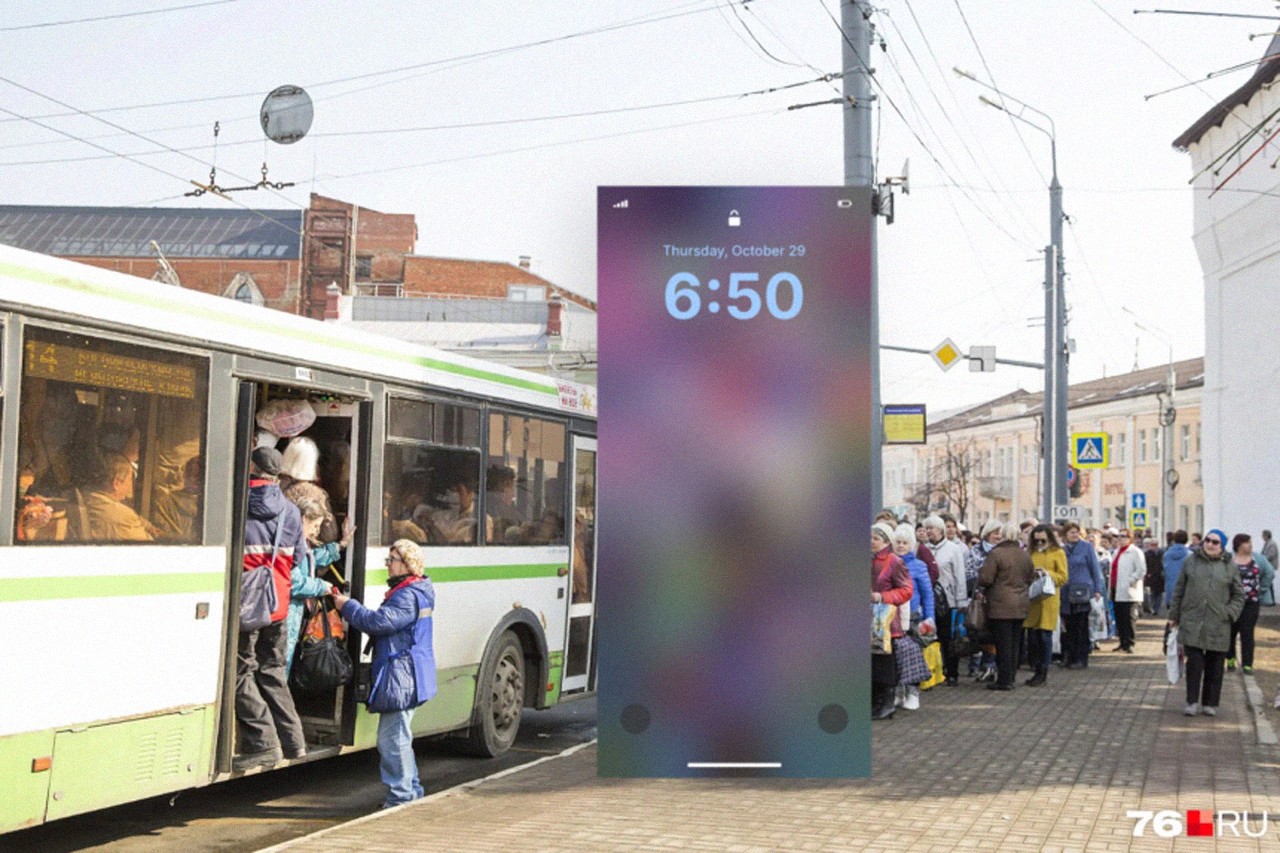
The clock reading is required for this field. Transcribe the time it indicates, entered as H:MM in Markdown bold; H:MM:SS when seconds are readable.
**6:50**
